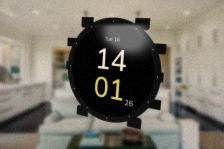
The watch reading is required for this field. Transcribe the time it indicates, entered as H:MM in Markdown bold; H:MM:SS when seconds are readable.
**14:01**
